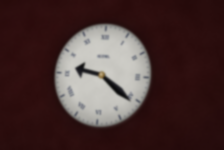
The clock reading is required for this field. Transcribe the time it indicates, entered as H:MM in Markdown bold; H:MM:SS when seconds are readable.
**9:21**
